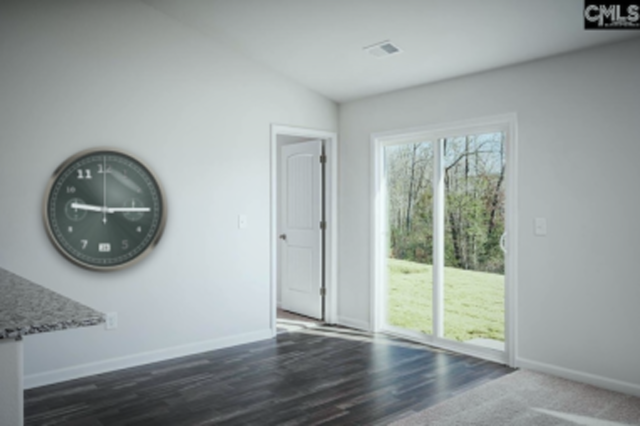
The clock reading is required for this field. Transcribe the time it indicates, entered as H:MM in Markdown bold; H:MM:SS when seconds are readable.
**9:15**
